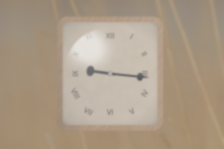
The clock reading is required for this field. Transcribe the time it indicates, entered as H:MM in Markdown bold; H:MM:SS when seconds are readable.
**9:16**
